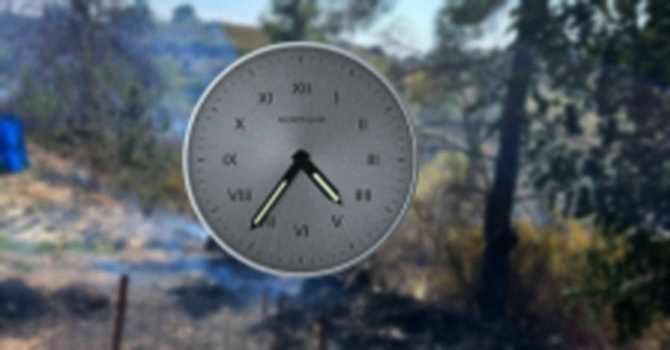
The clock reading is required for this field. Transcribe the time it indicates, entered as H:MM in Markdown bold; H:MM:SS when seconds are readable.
**4:36**
